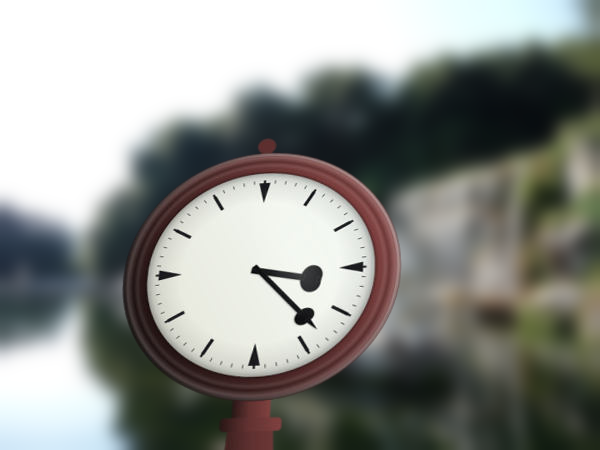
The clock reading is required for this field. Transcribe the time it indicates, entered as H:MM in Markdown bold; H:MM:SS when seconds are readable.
**3:23**
